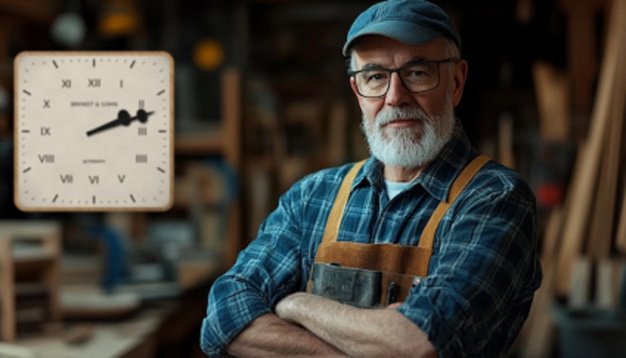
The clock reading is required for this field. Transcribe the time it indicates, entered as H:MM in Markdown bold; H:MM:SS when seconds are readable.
**2:12**
